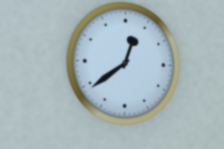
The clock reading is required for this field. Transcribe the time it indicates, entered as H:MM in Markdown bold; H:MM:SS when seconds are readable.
**12:39**
